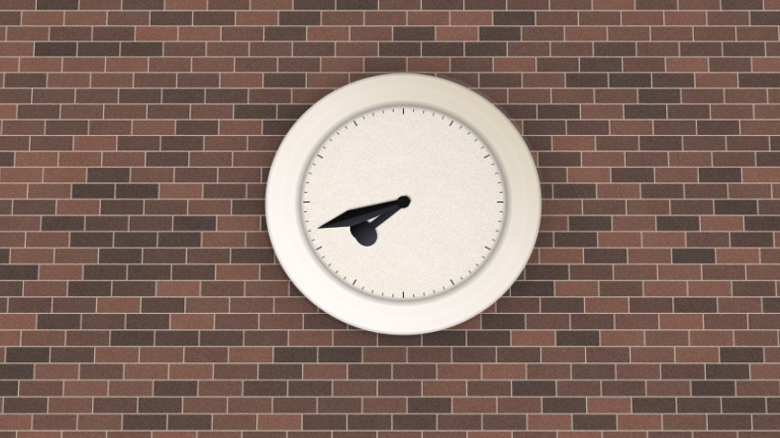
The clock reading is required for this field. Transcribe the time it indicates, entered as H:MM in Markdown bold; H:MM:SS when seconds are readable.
**7:42**
